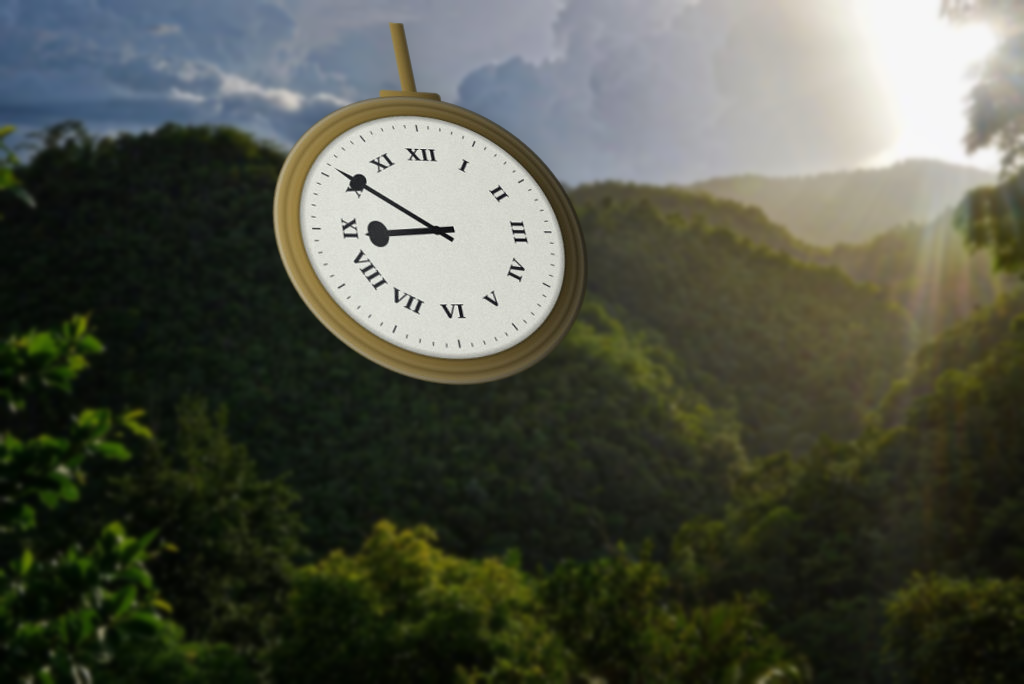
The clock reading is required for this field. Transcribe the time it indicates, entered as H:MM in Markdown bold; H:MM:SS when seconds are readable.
**8:51**
